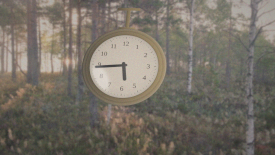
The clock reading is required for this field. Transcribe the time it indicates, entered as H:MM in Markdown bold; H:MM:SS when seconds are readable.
**5:44**
